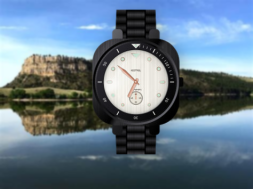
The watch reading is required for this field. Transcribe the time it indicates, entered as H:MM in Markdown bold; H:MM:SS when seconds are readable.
**6:52**
